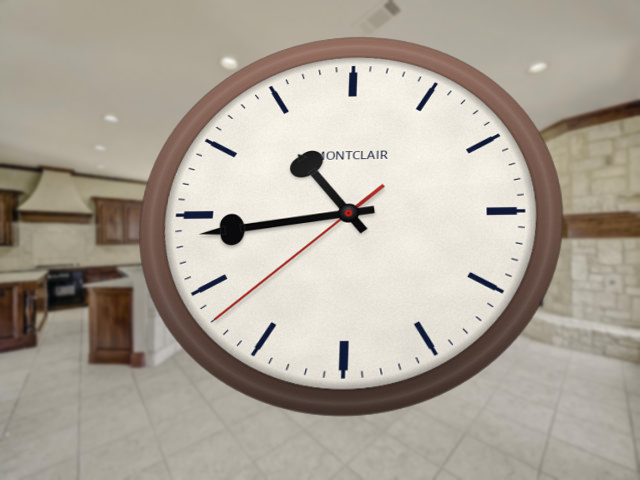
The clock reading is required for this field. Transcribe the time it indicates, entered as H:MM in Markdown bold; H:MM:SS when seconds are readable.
**10:43:38**
